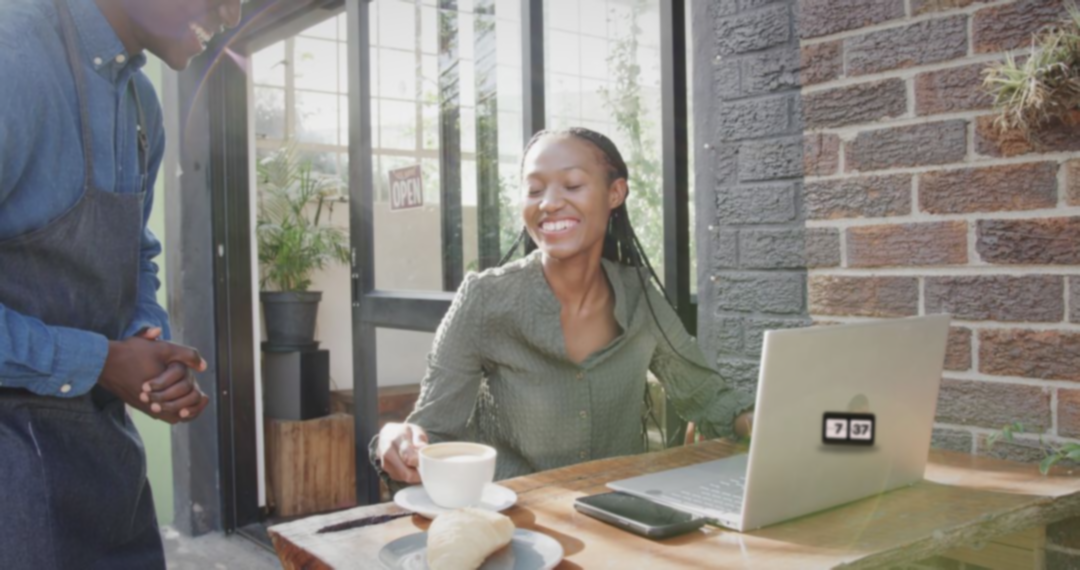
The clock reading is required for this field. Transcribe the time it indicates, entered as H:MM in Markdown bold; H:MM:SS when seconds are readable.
**7:37**
